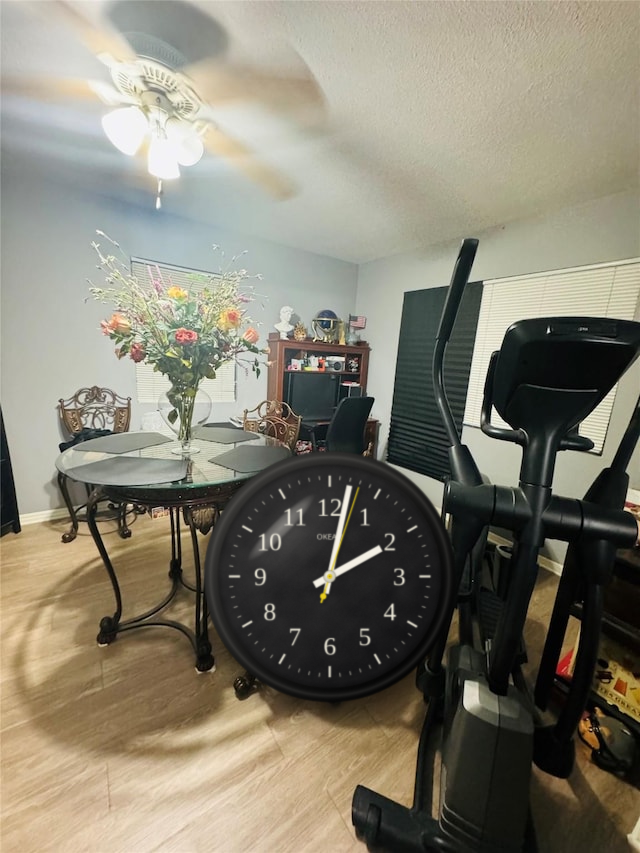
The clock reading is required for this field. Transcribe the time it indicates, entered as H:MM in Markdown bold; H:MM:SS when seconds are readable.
**2:02:03**
